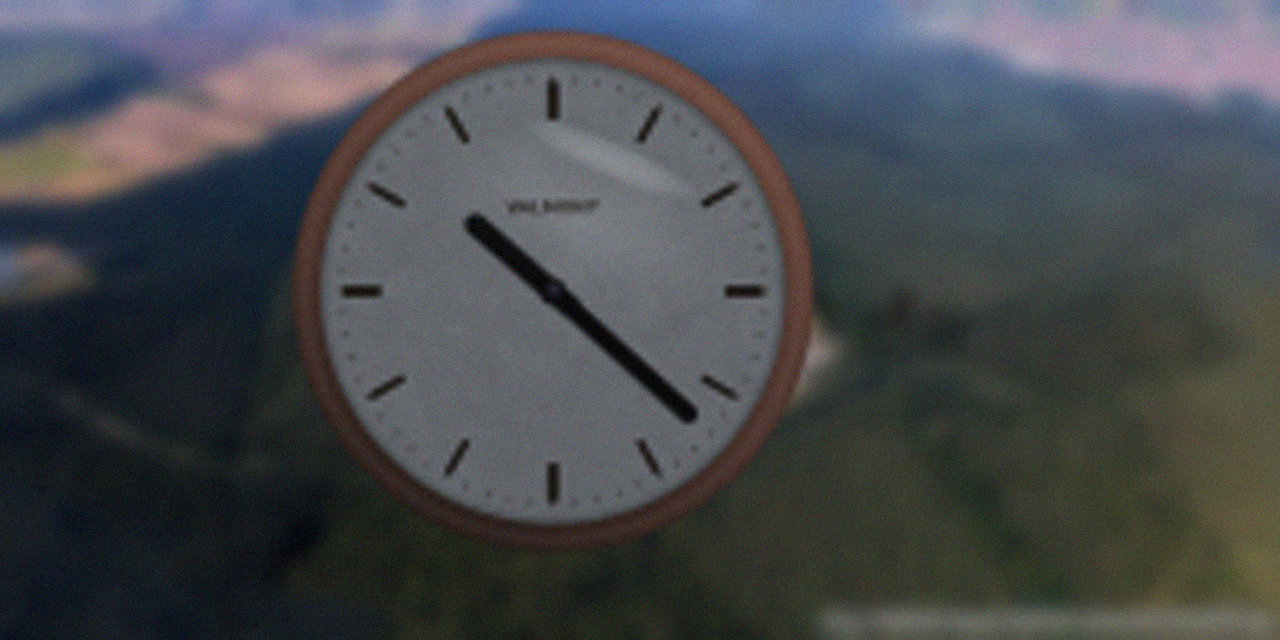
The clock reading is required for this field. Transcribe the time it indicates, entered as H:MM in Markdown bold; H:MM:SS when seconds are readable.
**10:22**
